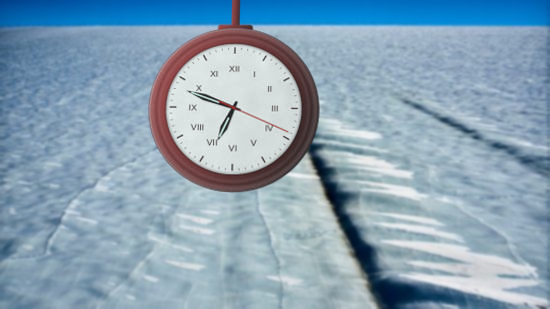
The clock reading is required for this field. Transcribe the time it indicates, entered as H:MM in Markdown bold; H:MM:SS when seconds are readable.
**6:48:19**
